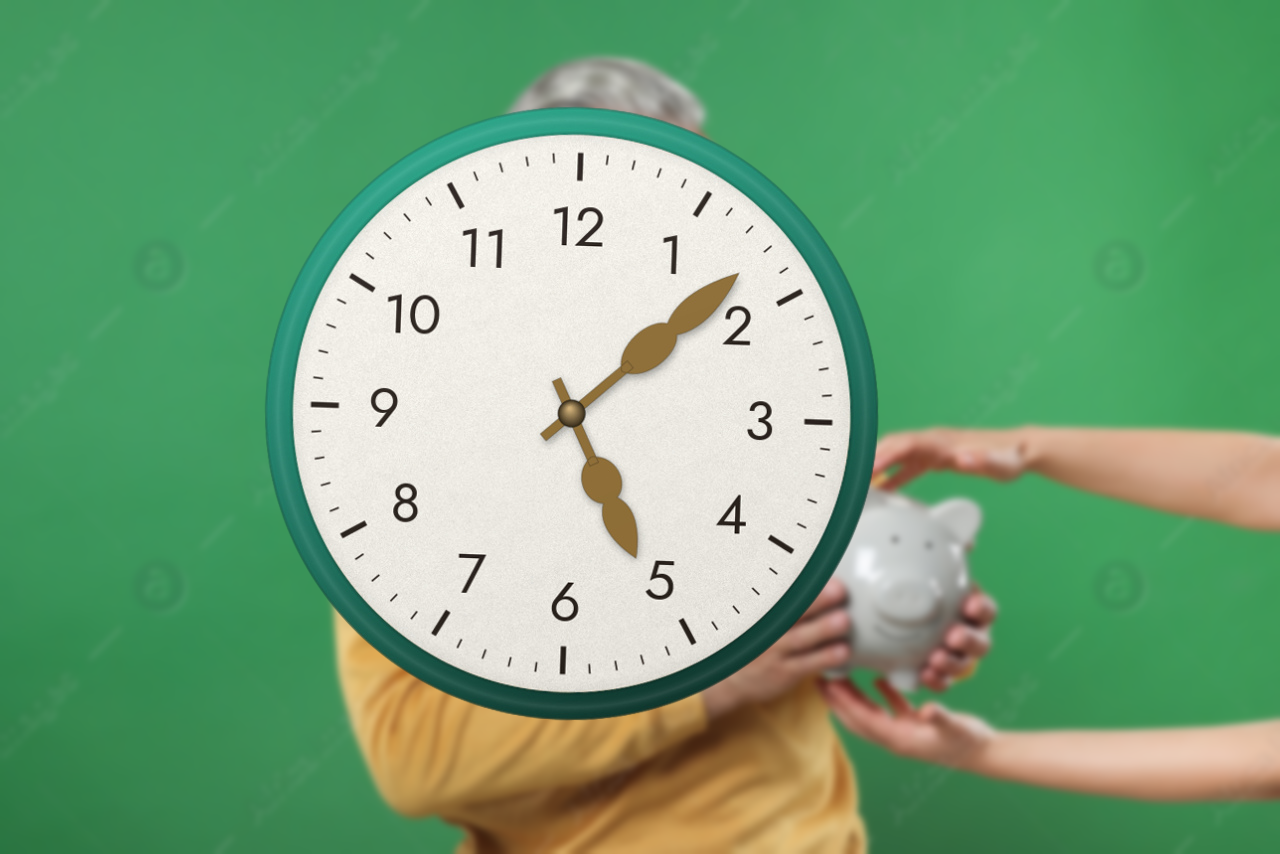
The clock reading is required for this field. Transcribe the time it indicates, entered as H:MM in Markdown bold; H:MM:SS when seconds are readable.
**5:08**
